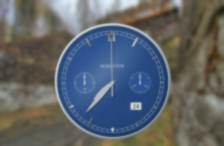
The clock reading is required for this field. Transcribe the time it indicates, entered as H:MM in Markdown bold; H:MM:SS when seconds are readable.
**7:37**
